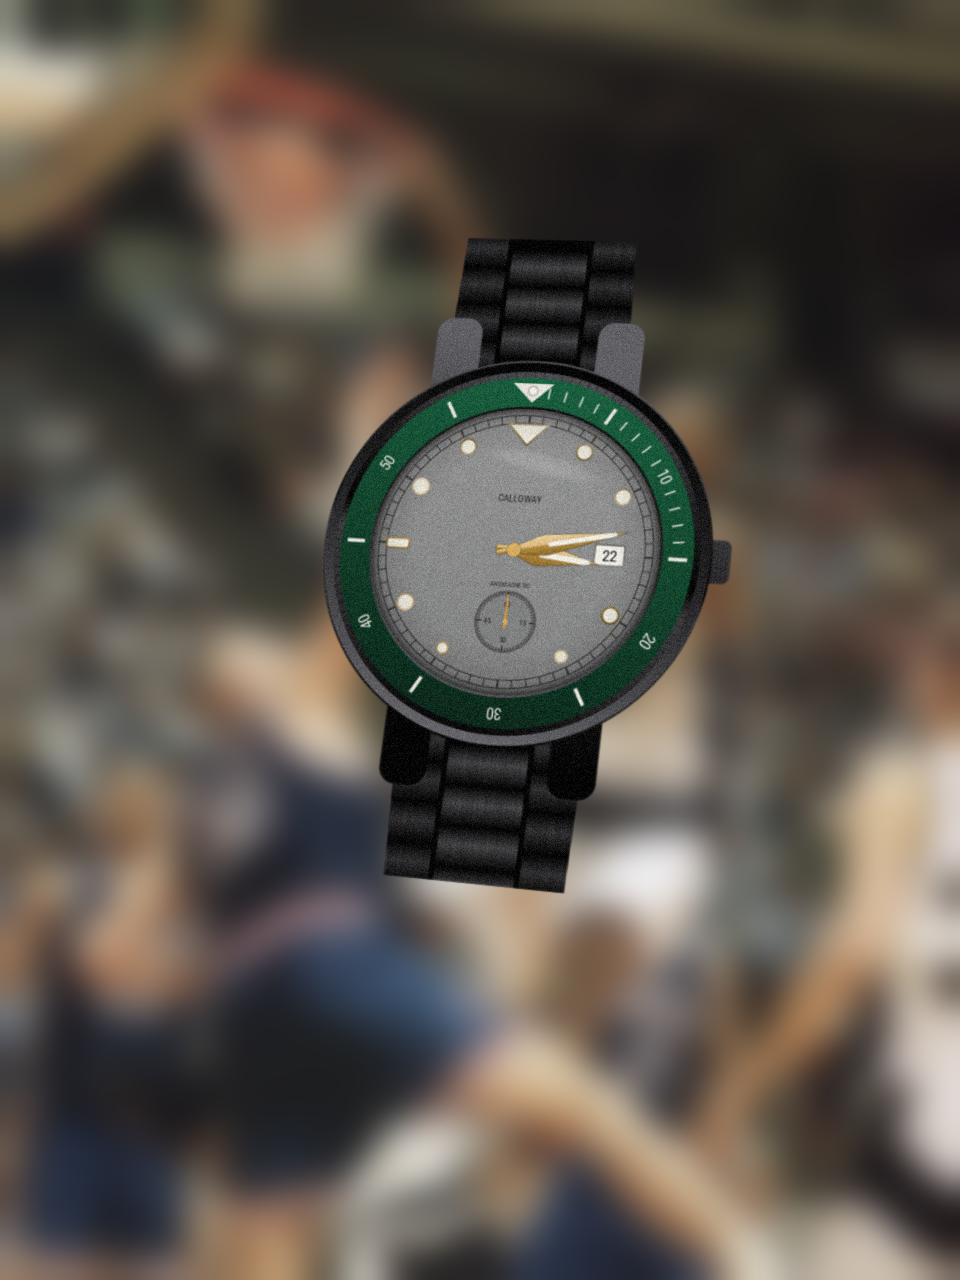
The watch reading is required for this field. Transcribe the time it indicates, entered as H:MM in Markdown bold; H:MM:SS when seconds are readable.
**3:13**
